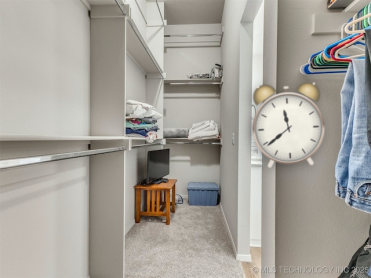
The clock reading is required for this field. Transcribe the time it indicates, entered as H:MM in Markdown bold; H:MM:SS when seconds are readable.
**11:39**
